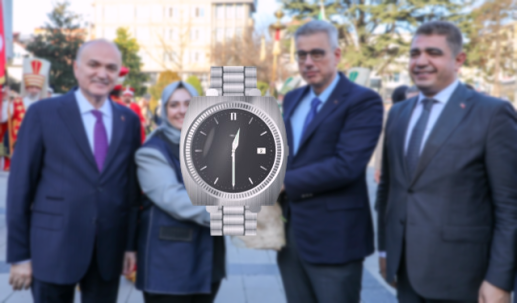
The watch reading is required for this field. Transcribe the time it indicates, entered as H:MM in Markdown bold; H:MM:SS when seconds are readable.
**12:30**
